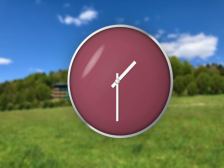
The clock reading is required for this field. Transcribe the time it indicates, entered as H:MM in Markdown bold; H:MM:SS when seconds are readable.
**1:30**
